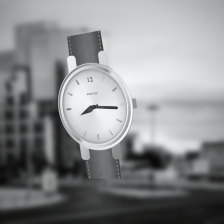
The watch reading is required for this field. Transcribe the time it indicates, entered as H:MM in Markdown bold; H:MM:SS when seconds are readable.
**8:16**
